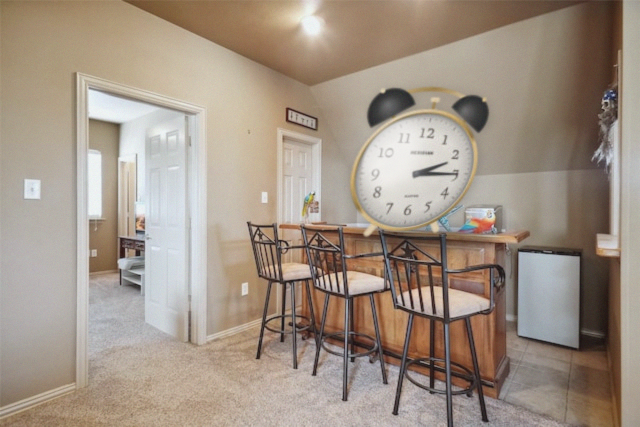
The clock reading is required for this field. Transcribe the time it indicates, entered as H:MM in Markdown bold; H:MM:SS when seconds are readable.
**2:15**
